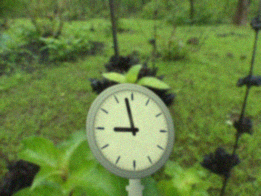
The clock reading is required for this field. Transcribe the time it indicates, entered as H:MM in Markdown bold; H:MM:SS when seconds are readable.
**8:58**
